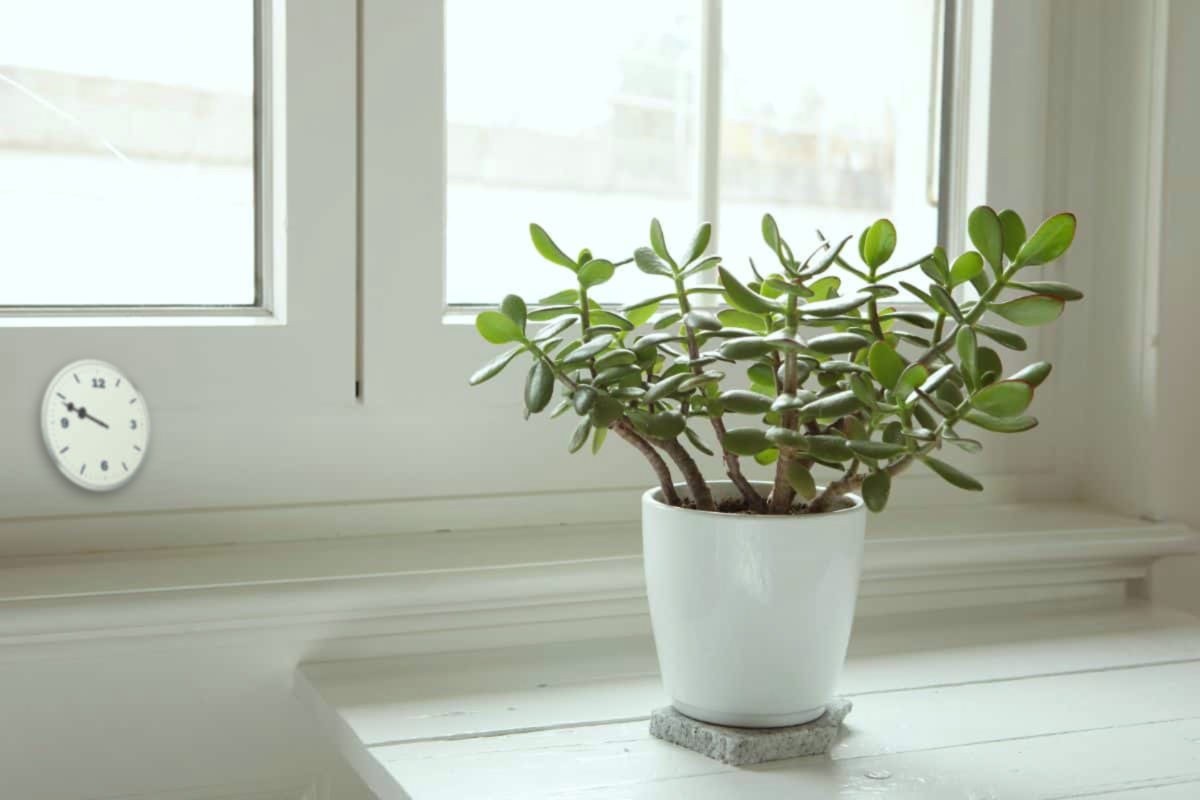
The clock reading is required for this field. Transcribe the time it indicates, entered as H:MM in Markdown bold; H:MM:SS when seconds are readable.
**9:49**
